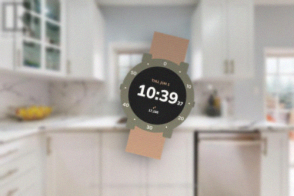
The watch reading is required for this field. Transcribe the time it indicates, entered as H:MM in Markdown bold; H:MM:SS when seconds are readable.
**10:39**
